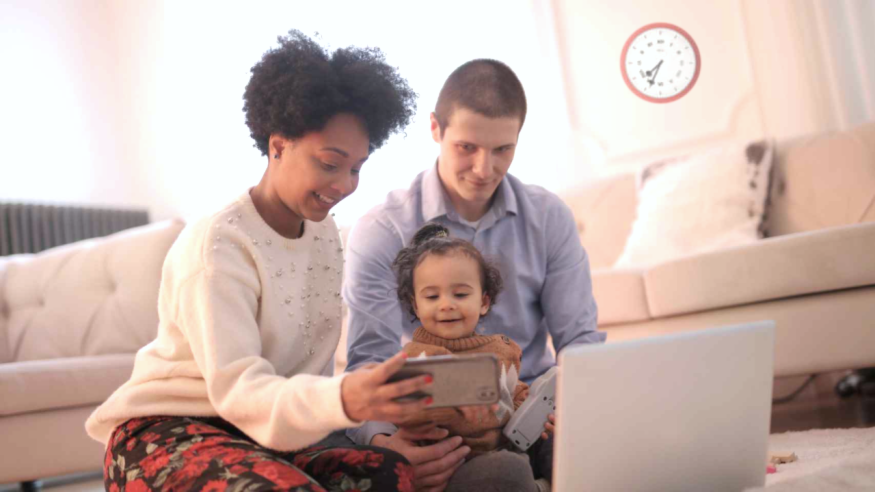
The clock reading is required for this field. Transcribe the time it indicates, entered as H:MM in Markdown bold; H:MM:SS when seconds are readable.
**7:34**
